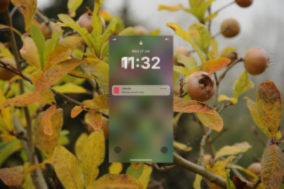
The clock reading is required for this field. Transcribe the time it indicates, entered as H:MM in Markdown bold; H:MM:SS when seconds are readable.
**11:32**
